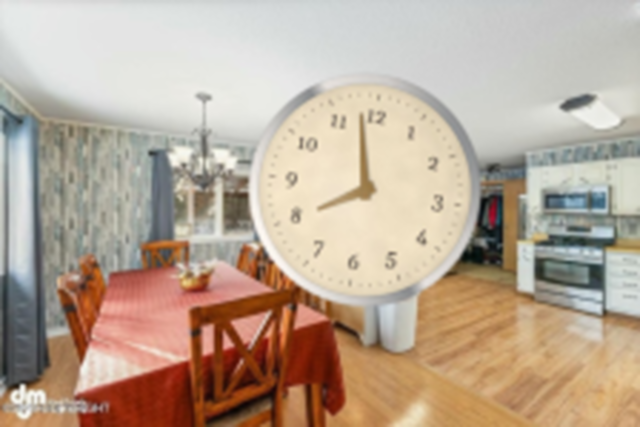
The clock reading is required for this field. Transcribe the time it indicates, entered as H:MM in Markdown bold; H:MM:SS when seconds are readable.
**7:58**
